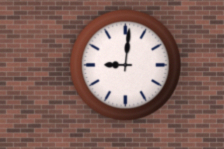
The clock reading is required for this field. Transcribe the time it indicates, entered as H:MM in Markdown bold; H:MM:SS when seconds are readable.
**9:01**
